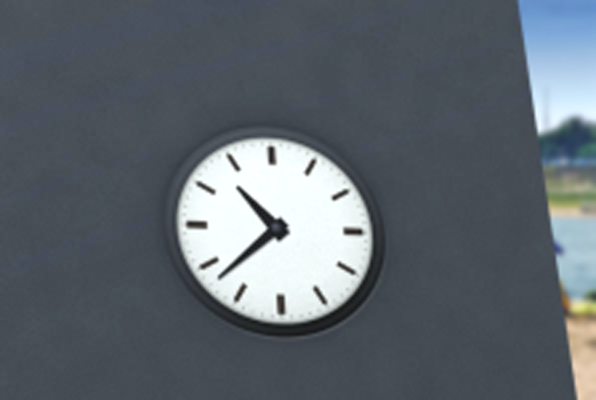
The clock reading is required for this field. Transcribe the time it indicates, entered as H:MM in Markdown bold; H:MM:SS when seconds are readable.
**10:38**
